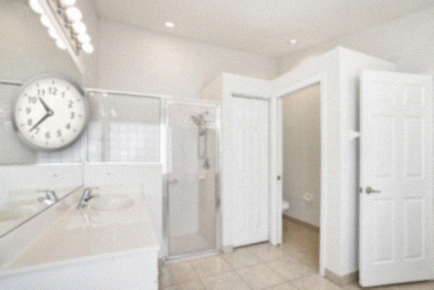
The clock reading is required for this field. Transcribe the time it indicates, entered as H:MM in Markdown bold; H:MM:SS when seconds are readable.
**10:37**
